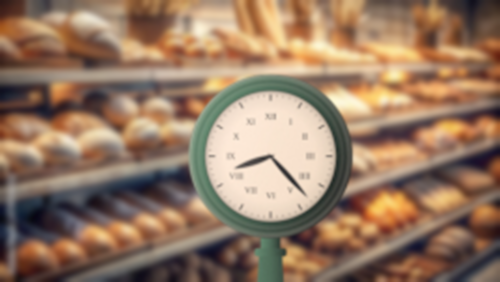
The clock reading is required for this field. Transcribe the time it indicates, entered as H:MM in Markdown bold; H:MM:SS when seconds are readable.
**8:23**
